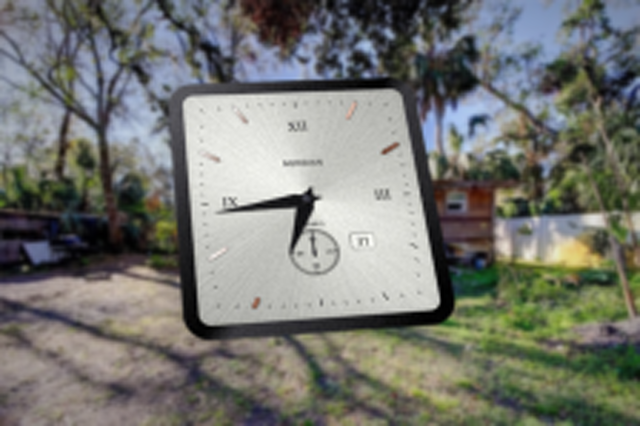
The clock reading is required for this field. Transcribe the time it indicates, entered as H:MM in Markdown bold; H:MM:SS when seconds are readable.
**6:44**
